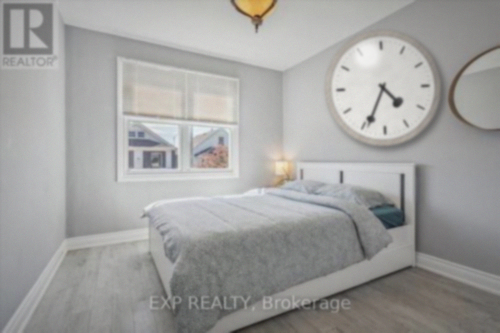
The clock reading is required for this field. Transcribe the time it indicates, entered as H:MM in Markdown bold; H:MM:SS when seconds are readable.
**4:34**
